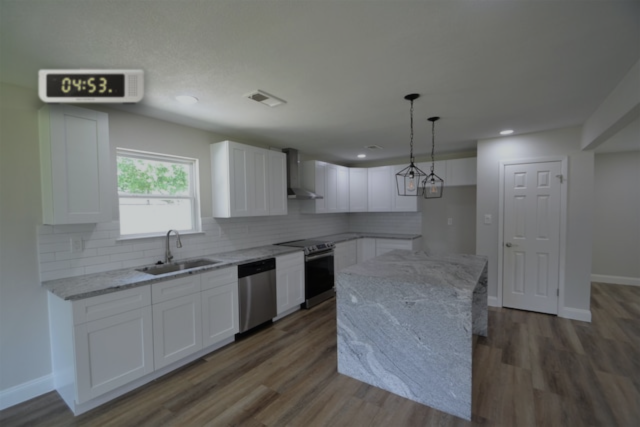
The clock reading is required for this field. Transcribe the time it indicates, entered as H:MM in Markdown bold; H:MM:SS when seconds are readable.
**4:53**
